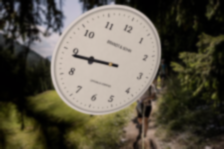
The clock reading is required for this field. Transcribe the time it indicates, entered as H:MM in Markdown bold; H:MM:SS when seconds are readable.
**8:44**
